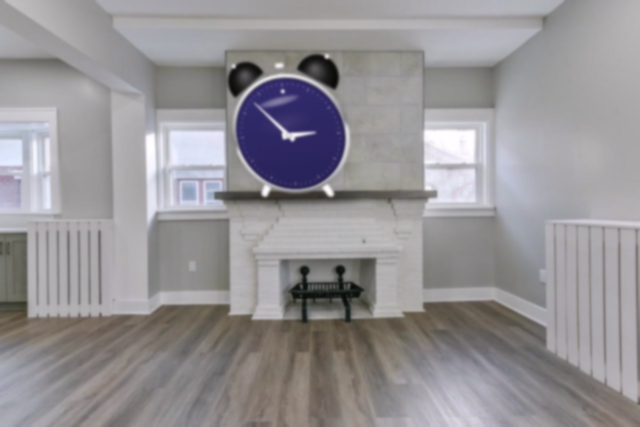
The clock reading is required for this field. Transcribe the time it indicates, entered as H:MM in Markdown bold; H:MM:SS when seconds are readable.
**2:53**
